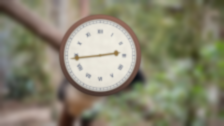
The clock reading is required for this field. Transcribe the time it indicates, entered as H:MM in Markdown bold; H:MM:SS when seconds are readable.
**2:44**
